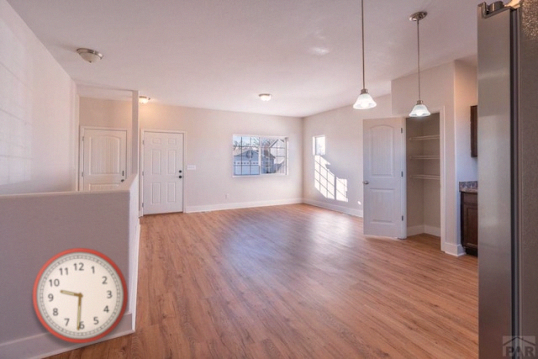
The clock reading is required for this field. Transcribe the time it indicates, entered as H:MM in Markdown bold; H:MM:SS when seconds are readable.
**9:31**
